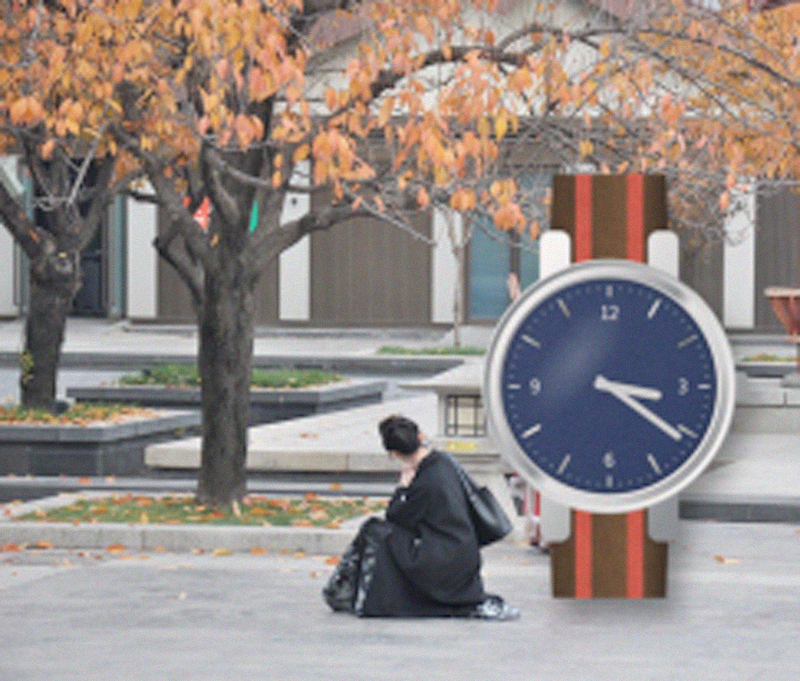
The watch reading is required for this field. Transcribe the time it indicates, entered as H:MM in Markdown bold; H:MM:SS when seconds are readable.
**3:21**
